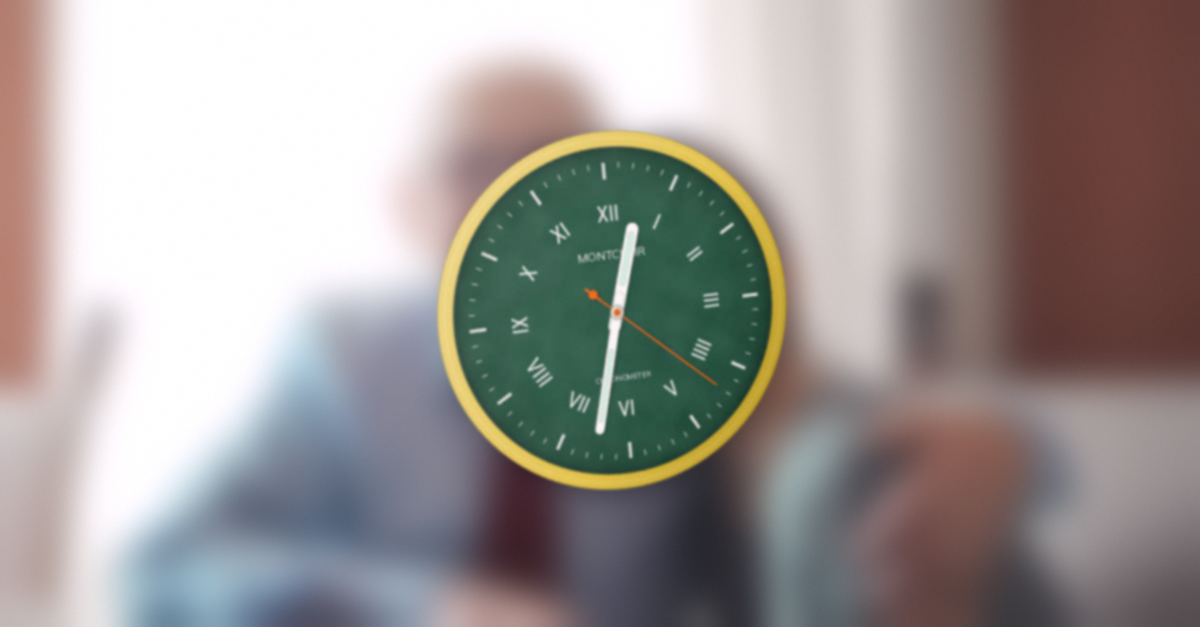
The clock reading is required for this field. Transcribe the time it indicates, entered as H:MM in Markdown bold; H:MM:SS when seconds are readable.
**12:32:22**
